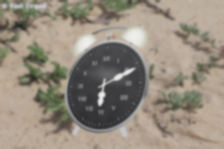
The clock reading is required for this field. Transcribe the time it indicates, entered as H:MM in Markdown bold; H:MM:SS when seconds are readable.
**6:11**
